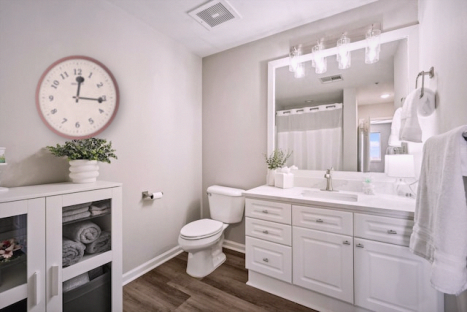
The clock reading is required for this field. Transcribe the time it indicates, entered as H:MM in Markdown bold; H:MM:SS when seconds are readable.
**12:16**
